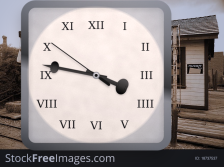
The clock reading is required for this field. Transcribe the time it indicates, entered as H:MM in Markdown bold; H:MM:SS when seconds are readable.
**3:46:51**
